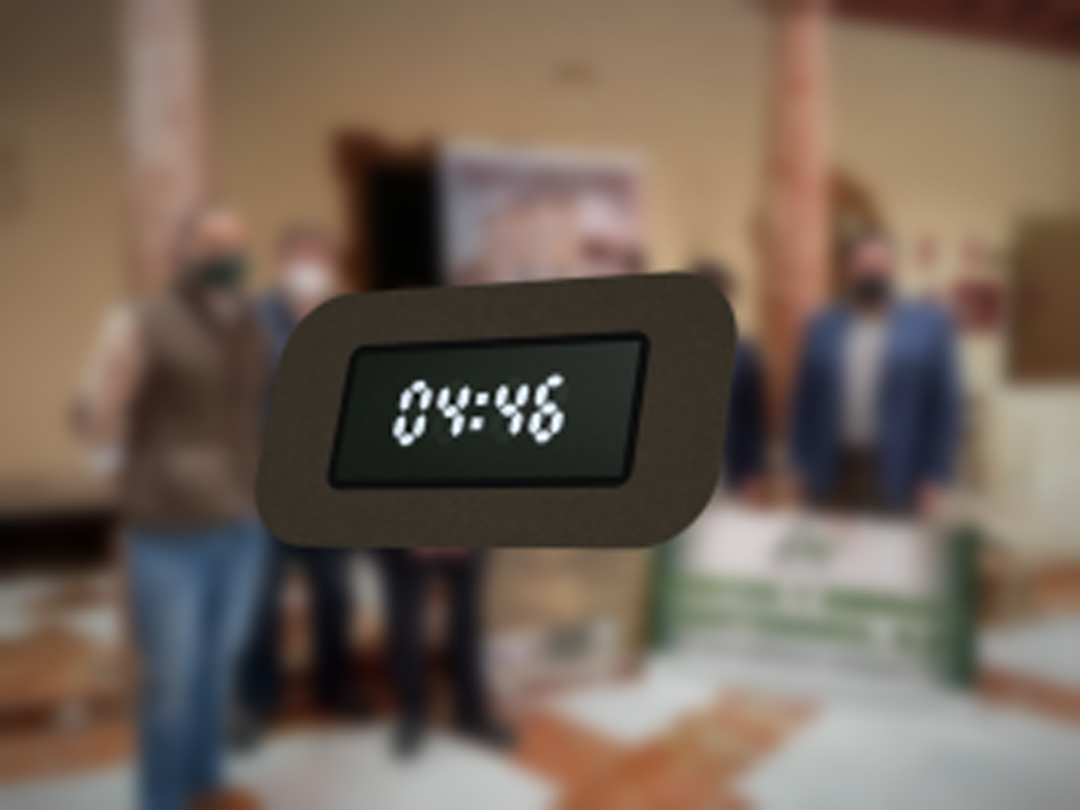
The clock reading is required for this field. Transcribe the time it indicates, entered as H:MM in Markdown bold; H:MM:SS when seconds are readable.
**4:46**
